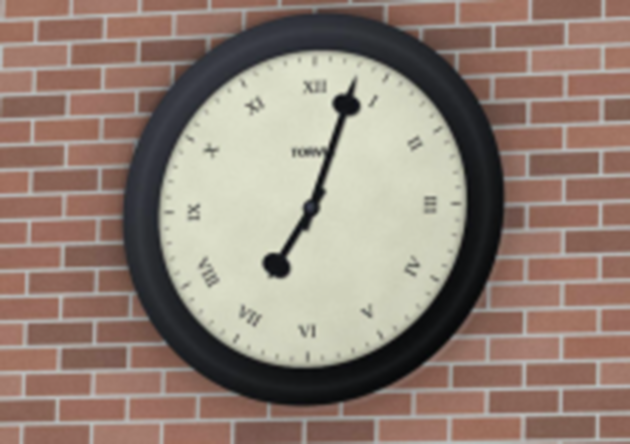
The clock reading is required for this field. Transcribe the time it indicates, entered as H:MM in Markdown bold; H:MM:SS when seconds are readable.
**7:03**
